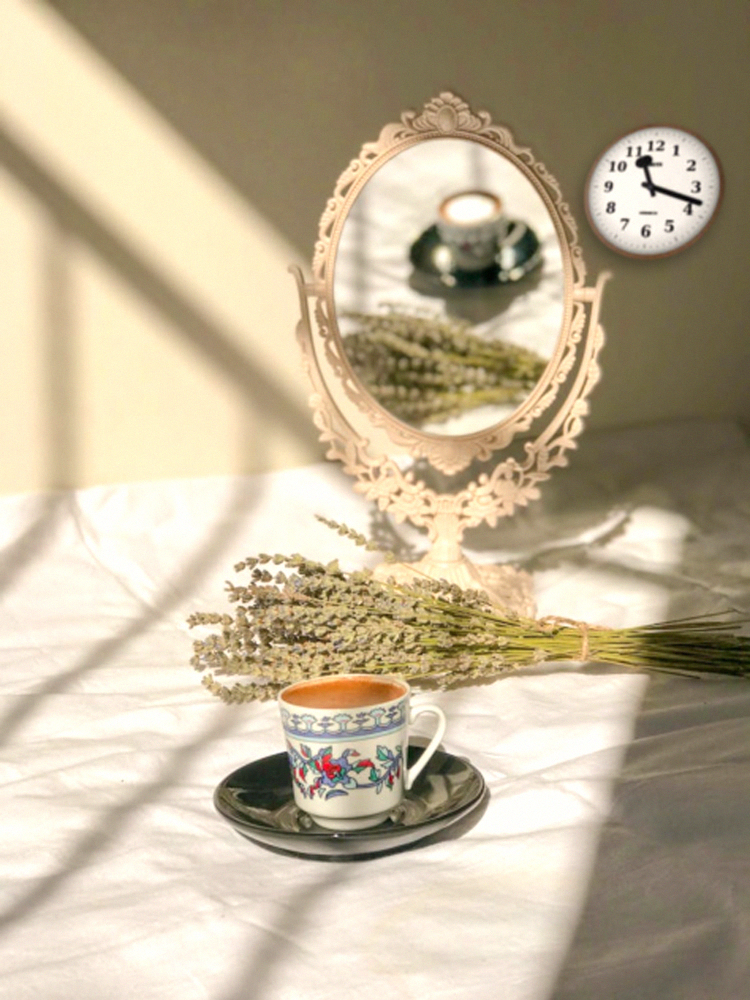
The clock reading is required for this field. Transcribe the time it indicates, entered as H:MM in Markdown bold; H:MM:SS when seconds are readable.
**11:18**
